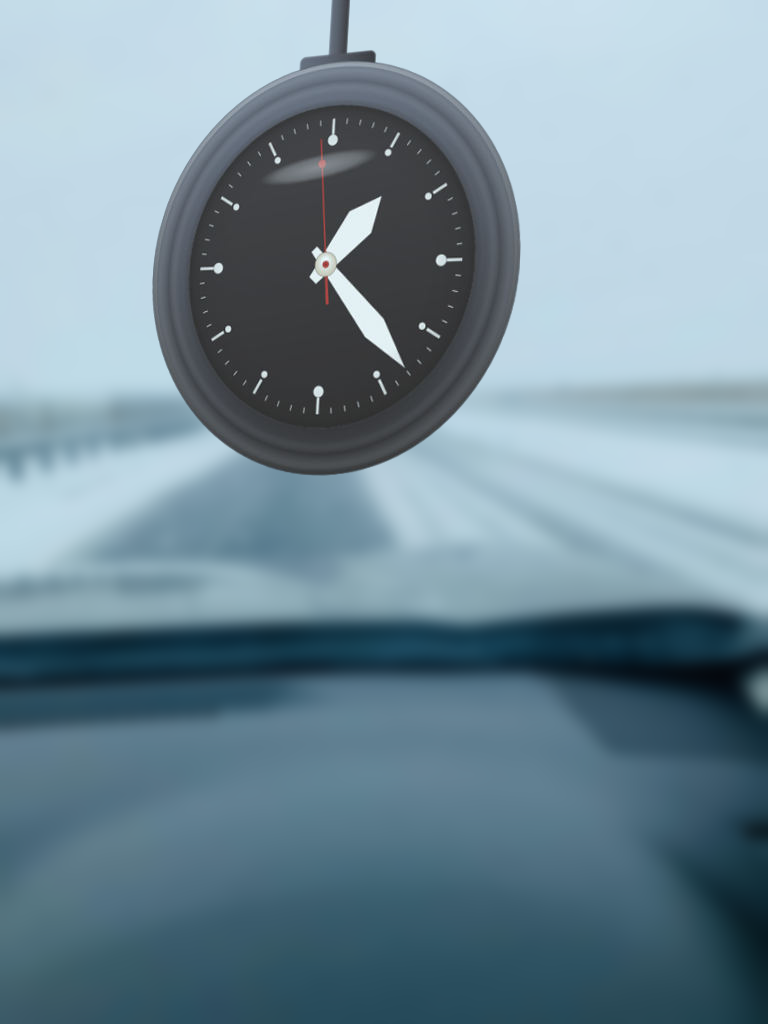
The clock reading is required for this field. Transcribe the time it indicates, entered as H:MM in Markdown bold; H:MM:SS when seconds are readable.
**1:22:59**
